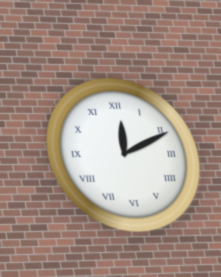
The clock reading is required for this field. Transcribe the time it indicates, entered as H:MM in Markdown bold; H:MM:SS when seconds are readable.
**12:11**
